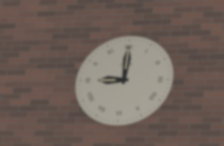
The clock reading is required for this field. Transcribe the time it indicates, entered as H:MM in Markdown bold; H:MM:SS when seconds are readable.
**9:00**
